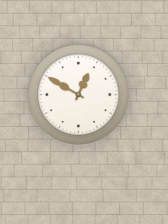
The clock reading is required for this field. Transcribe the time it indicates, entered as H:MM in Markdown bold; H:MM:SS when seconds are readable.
**12:50**
